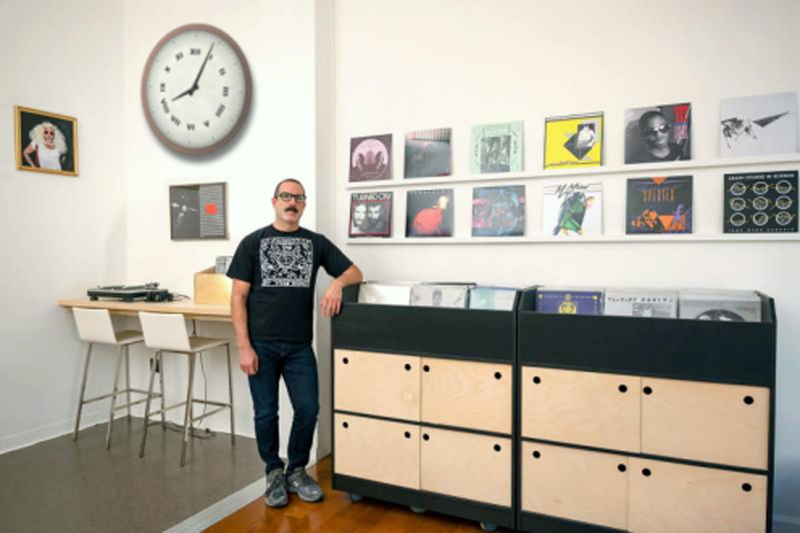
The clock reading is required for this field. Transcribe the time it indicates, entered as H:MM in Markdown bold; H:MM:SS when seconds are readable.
**8:04**
